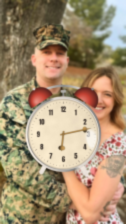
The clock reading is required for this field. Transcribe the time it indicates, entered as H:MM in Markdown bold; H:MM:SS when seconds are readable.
**6:13**
